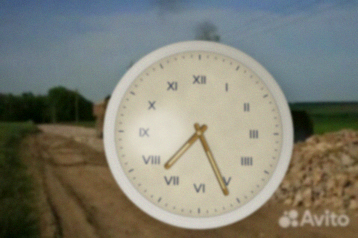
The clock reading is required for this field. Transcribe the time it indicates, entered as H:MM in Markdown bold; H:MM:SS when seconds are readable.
**7:26**
